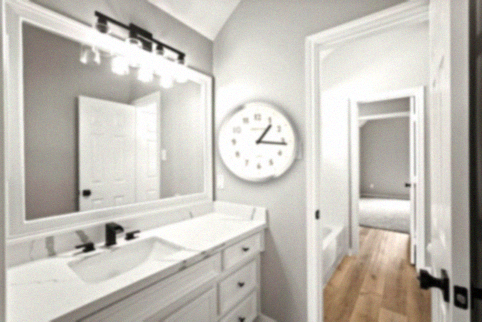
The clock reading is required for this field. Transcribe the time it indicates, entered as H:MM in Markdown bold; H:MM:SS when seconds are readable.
**1:16**
